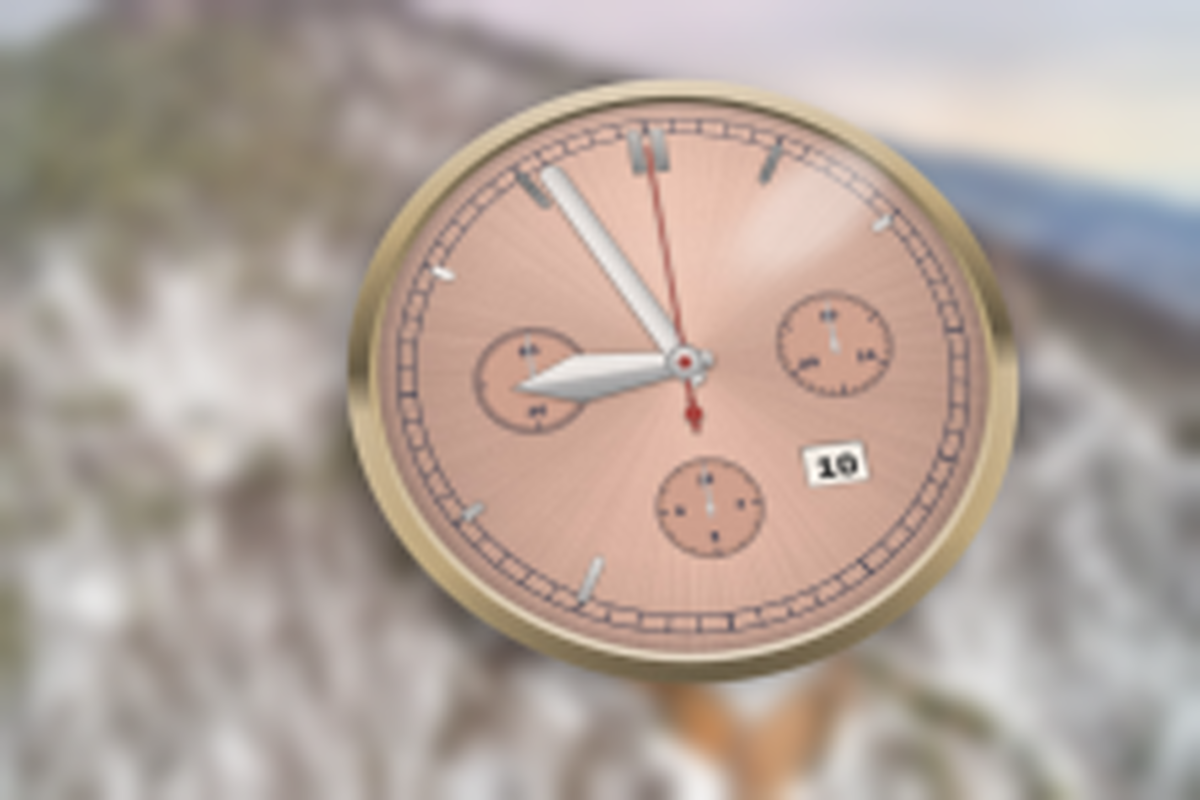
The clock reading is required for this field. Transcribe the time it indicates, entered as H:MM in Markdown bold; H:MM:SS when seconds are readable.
**8:56**
